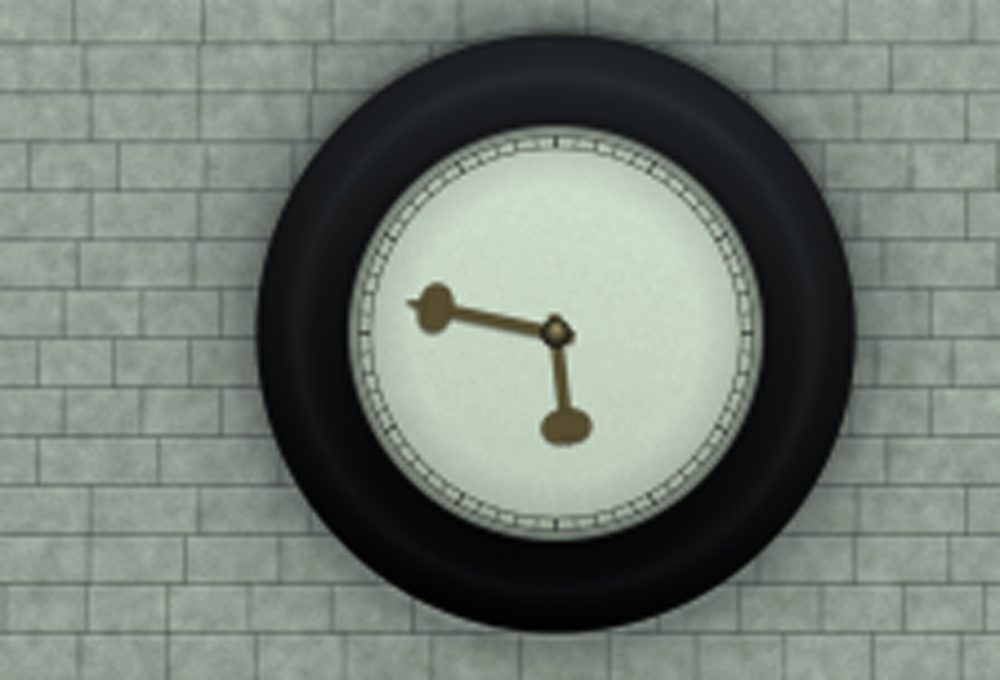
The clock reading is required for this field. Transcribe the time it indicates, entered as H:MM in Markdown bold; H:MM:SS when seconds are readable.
**5:47**
